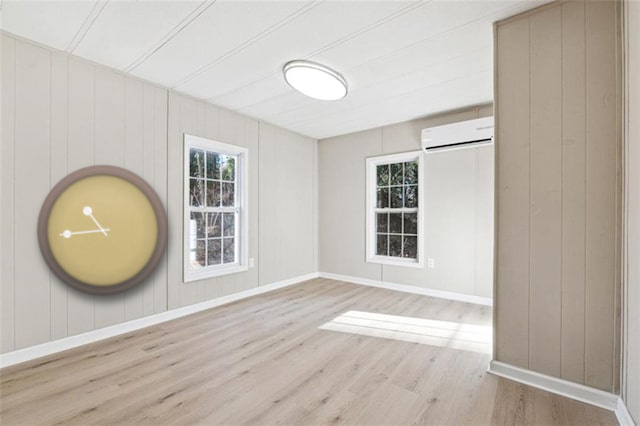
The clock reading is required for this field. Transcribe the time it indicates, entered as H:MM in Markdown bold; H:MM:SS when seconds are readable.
**10:44**
